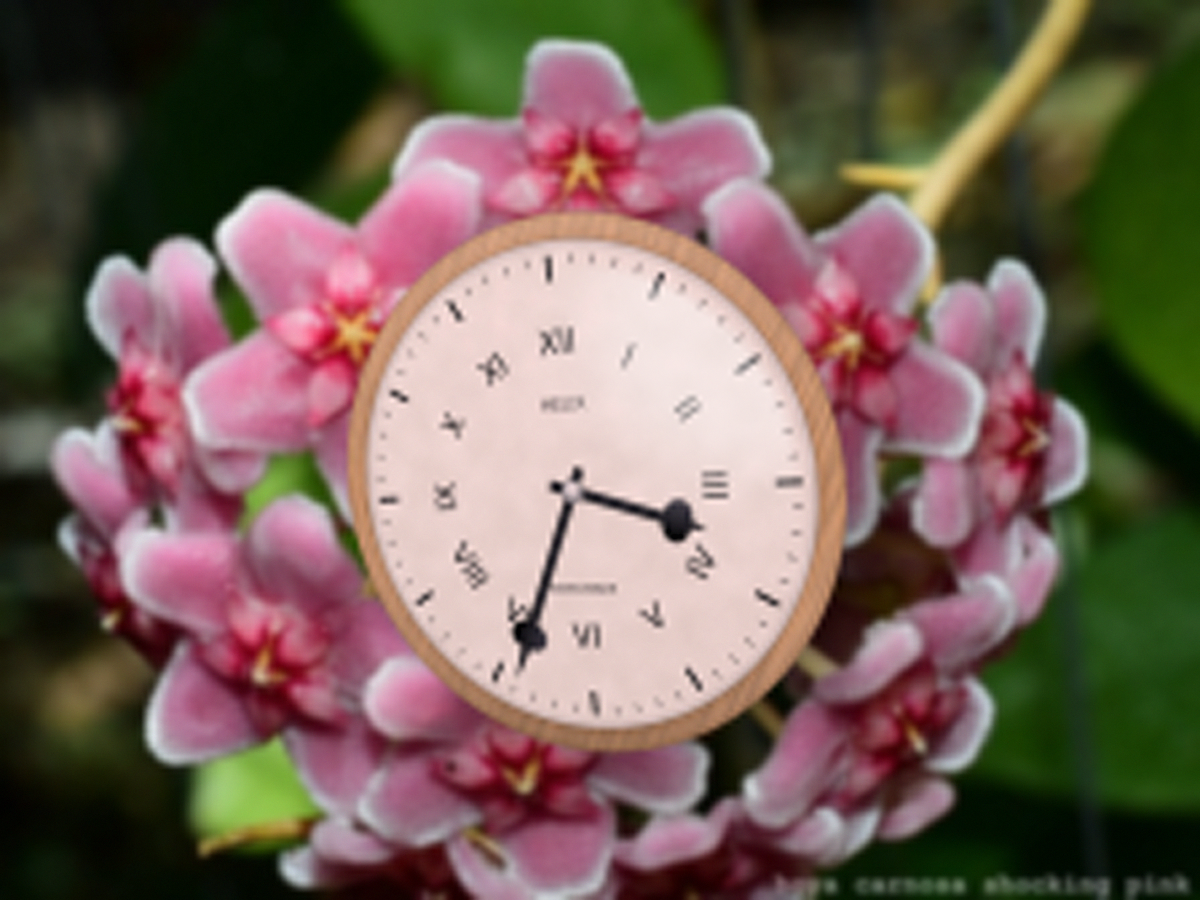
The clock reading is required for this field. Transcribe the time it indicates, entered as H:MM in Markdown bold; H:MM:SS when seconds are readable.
**3:34**
